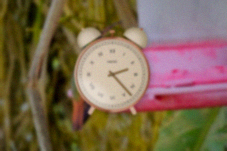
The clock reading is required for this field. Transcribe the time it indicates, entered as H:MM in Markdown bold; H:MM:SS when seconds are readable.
**2:23**
